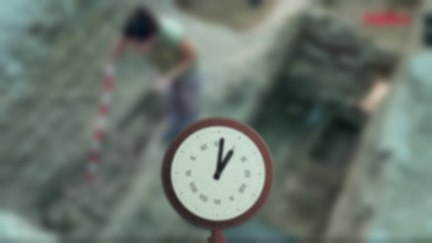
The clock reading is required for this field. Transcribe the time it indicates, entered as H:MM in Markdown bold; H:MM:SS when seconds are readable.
**1:01**
